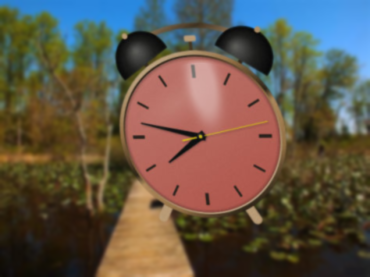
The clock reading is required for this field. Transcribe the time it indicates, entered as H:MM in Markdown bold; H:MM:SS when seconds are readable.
**7:47:13**
